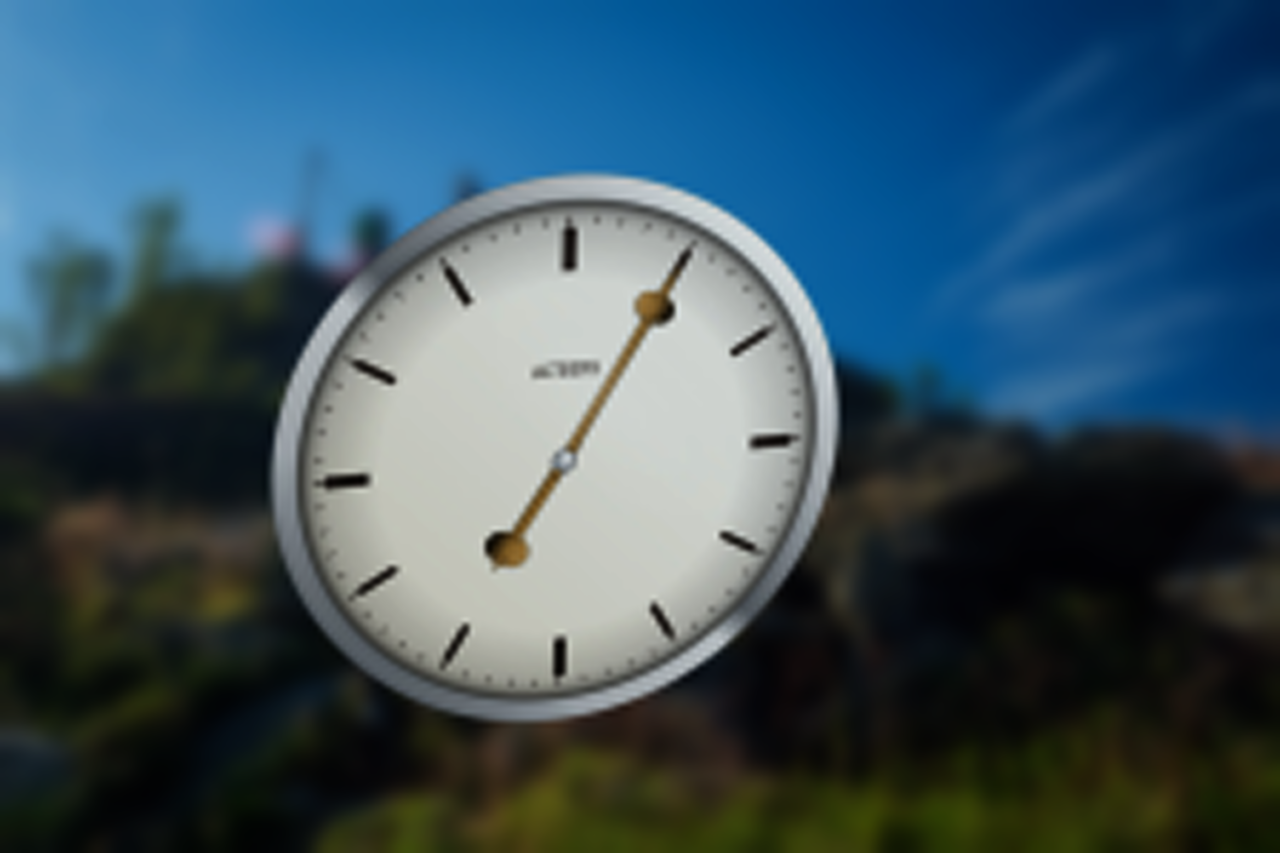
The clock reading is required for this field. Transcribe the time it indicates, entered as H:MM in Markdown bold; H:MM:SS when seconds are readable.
**7:05**
